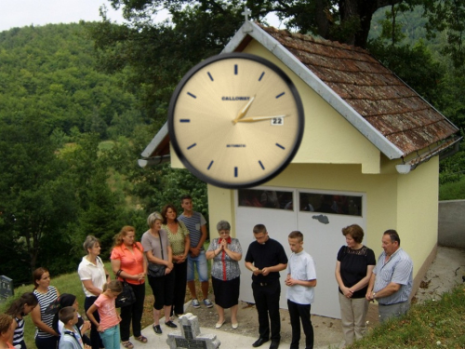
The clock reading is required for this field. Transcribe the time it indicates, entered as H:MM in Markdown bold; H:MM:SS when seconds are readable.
**1:14**
